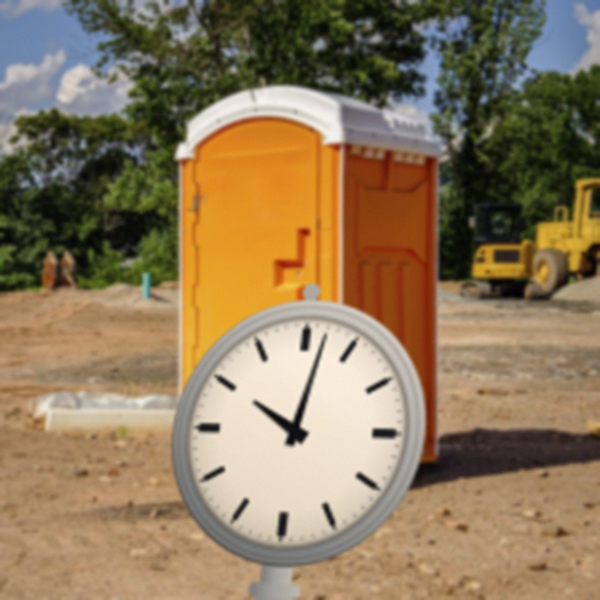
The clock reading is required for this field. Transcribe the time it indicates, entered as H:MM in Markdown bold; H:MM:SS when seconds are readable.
**10:02**
